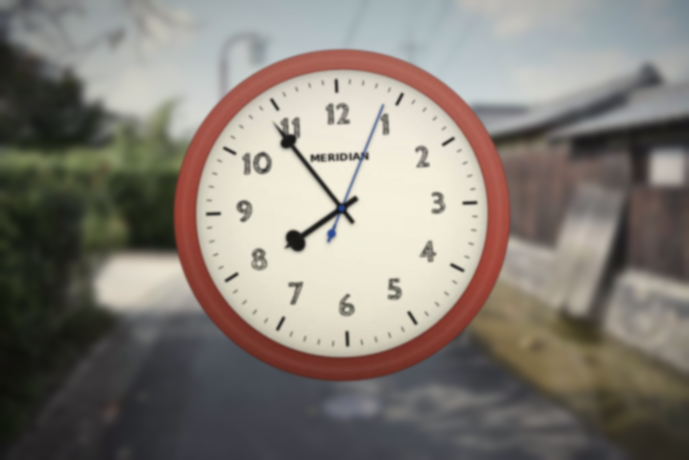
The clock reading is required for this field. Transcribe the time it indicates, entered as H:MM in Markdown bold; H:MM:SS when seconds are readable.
**7:54:04**
